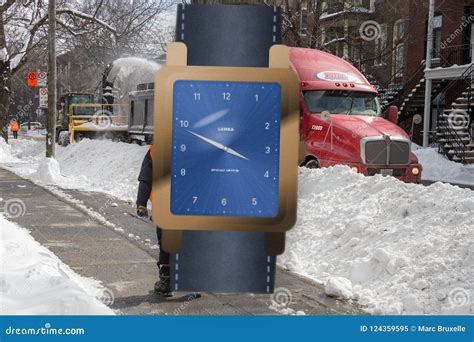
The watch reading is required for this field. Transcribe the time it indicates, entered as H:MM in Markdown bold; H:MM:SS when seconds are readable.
**3:49**
